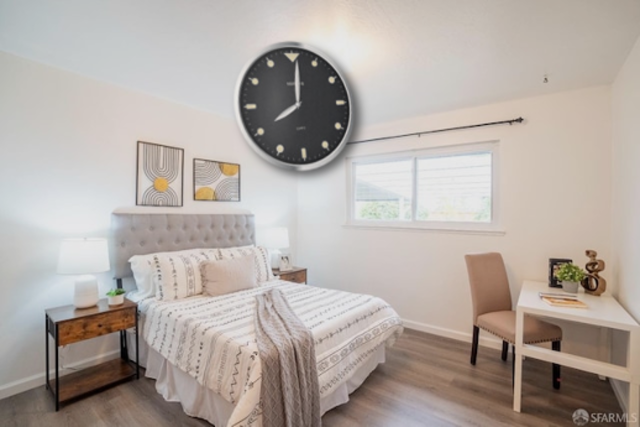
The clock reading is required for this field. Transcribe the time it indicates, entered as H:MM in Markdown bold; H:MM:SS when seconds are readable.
**8:01**
